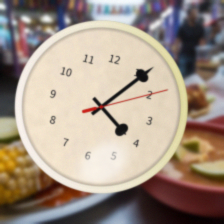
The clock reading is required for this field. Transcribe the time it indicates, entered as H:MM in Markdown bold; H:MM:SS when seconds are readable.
**4:06:10**
